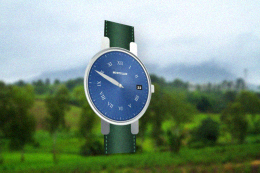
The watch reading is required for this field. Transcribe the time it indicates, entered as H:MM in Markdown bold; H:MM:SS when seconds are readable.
**9:49**
